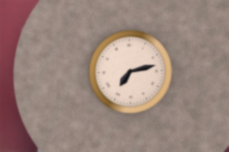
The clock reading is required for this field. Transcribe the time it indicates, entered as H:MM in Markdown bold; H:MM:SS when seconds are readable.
**7:13**
